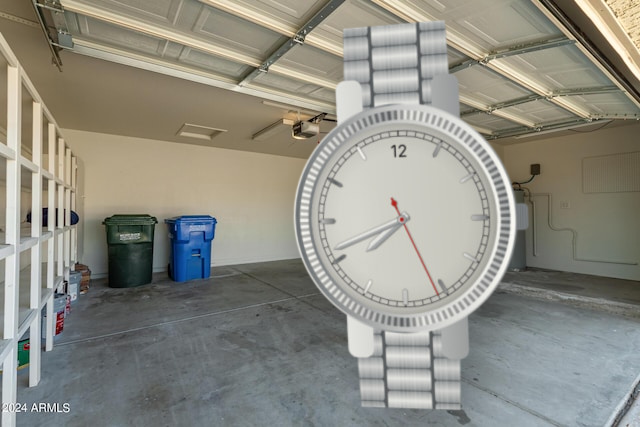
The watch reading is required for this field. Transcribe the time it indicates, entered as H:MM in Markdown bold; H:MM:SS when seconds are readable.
**7:41:26**
